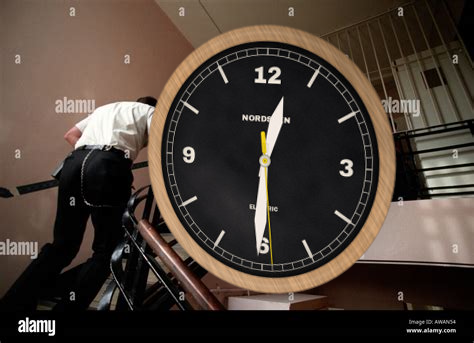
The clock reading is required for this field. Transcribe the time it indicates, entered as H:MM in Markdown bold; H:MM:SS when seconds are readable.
**12:30:29**
